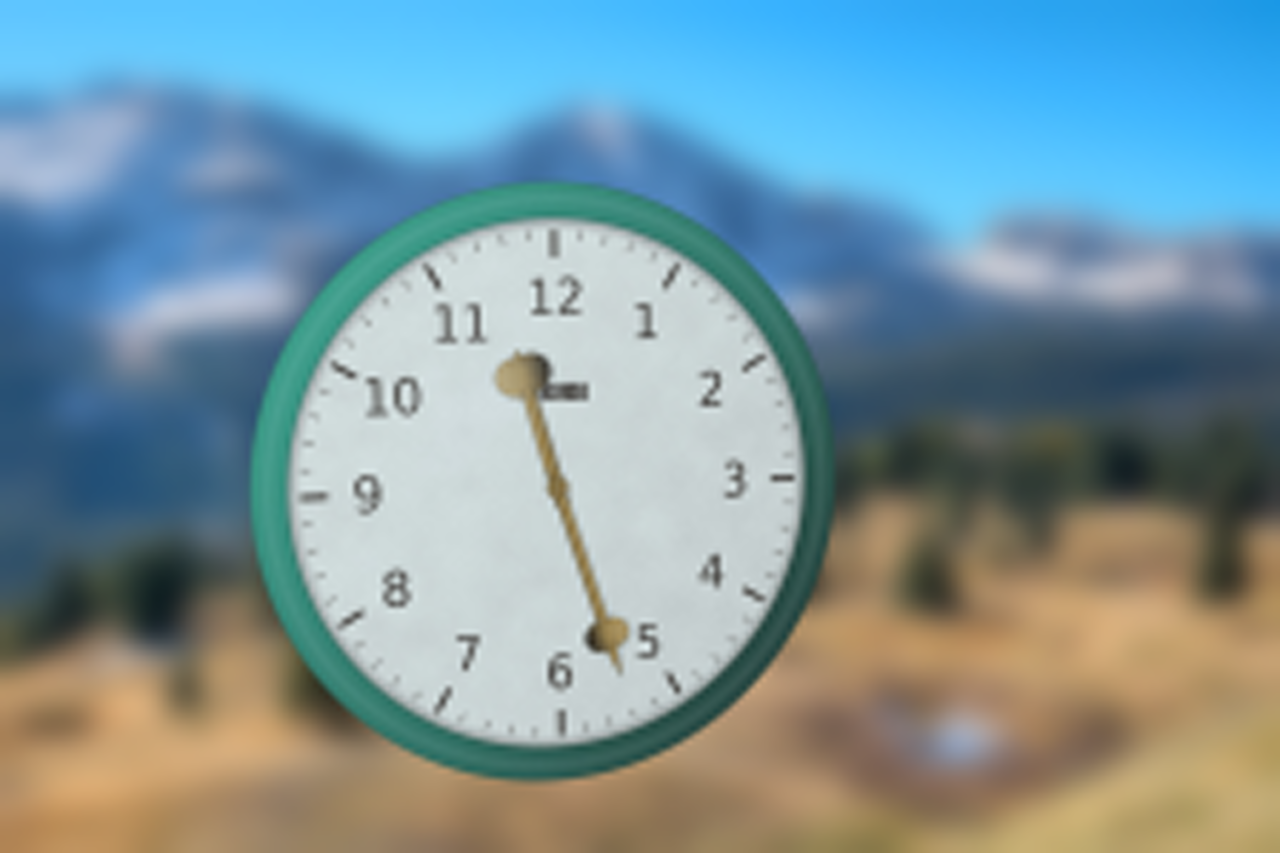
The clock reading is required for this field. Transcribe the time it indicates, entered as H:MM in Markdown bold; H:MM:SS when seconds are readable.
**11:27**
